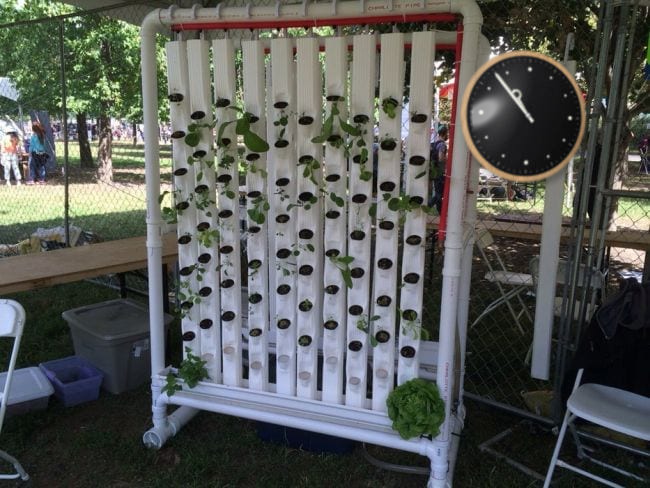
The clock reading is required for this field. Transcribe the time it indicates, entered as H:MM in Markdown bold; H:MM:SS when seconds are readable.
**10:53**
